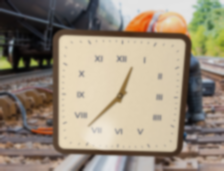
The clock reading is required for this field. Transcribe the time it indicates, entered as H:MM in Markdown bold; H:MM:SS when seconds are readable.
**12:37**
